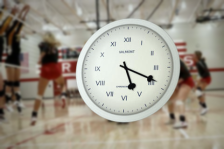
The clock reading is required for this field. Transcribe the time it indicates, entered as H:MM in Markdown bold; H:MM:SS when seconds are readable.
**5:19**
